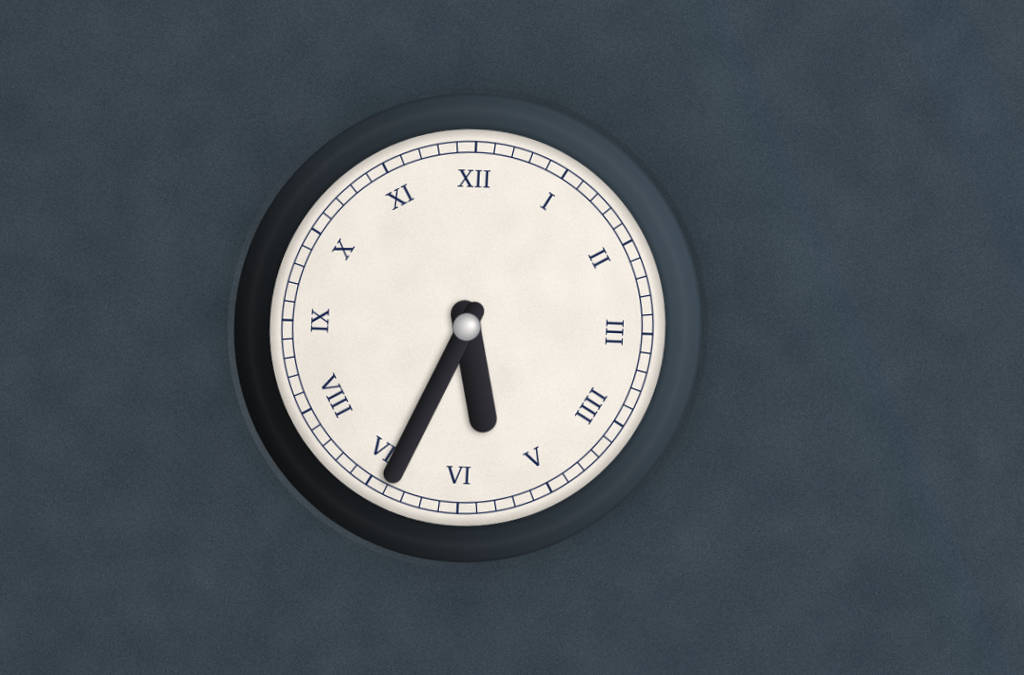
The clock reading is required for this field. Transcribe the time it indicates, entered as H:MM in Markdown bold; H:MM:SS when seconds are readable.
**5:34**
